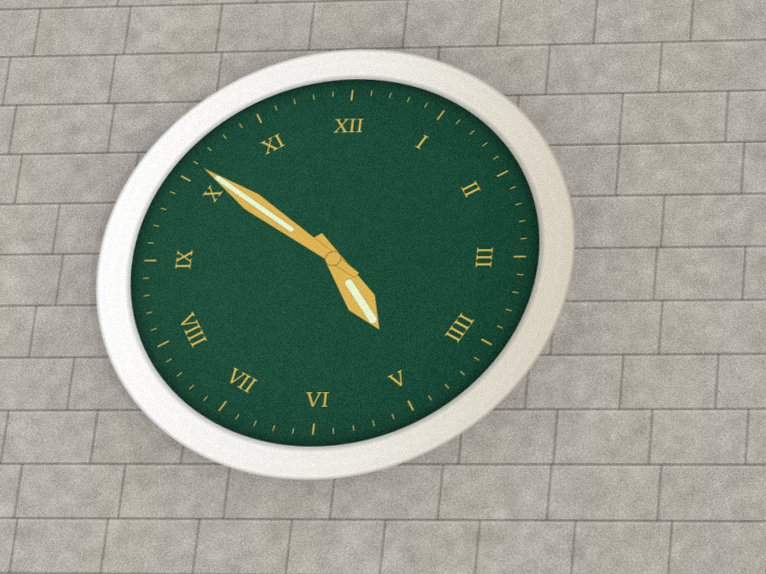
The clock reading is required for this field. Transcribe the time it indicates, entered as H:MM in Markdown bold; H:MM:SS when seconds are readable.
**4:51**
